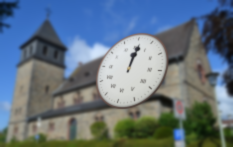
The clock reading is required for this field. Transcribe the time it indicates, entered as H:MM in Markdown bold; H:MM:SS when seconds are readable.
**12:01**
